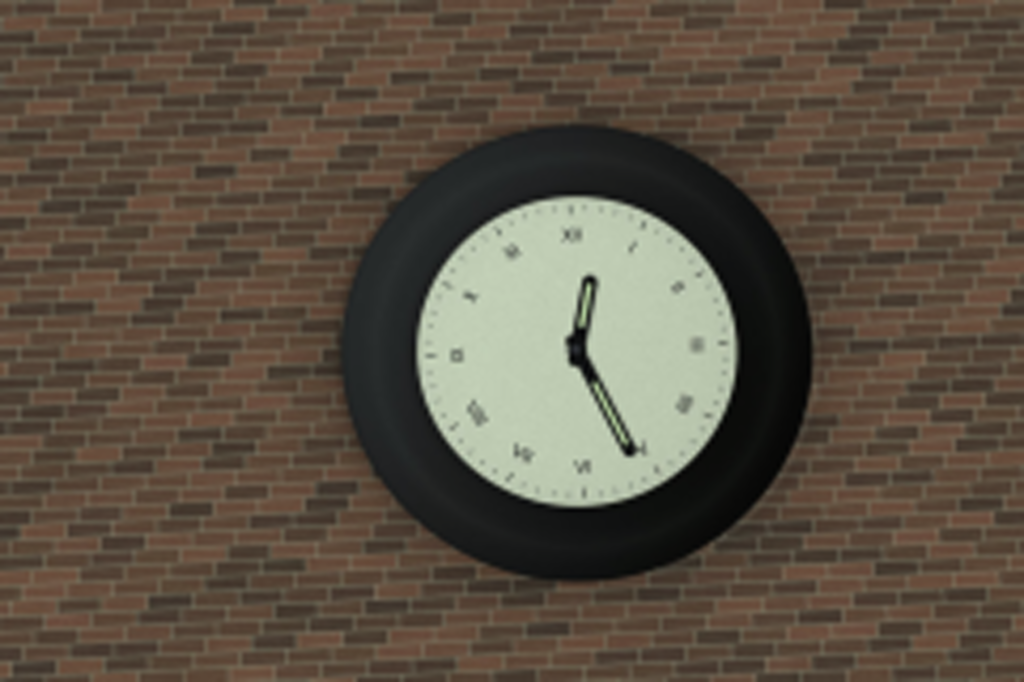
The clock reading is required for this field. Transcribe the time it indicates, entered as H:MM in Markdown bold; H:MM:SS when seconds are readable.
**12:26**
